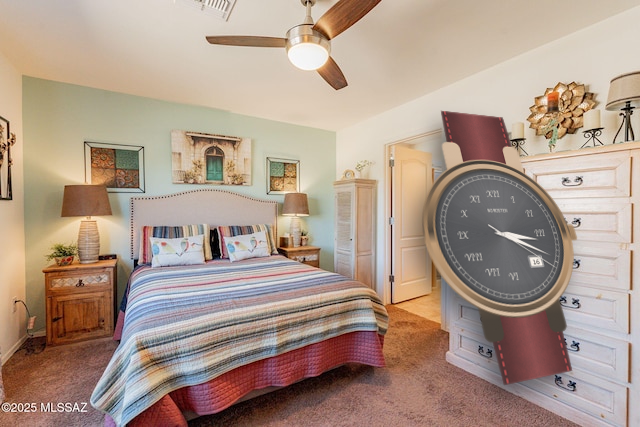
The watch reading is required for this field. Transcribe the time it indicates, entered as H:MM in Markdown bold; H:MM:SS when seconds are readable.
**3:19:21**
